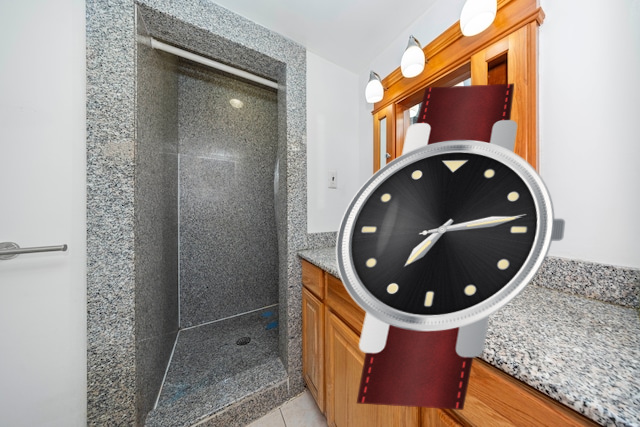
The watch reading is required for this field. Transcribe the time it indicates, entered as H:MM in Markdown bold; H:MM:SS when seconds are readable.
**7:13:13**
